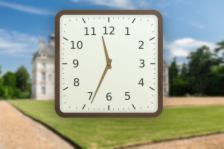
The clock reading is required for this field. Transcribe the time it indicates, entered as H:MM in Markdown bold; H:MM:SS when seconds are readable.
**11:34**
